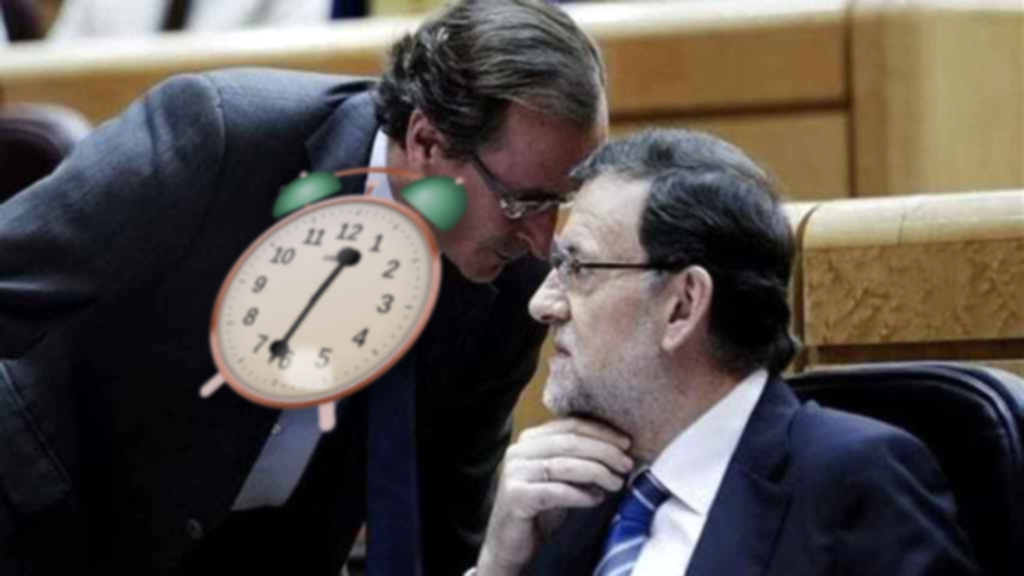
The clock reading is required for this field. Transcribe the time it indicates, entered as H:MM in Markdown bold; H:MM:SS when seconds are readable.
**12:32**
